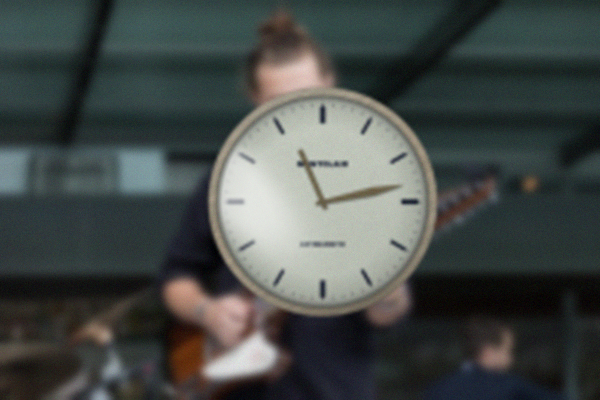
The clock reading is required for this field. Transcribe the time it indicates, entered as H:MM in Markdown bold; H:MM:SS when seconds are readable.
**11:13**
